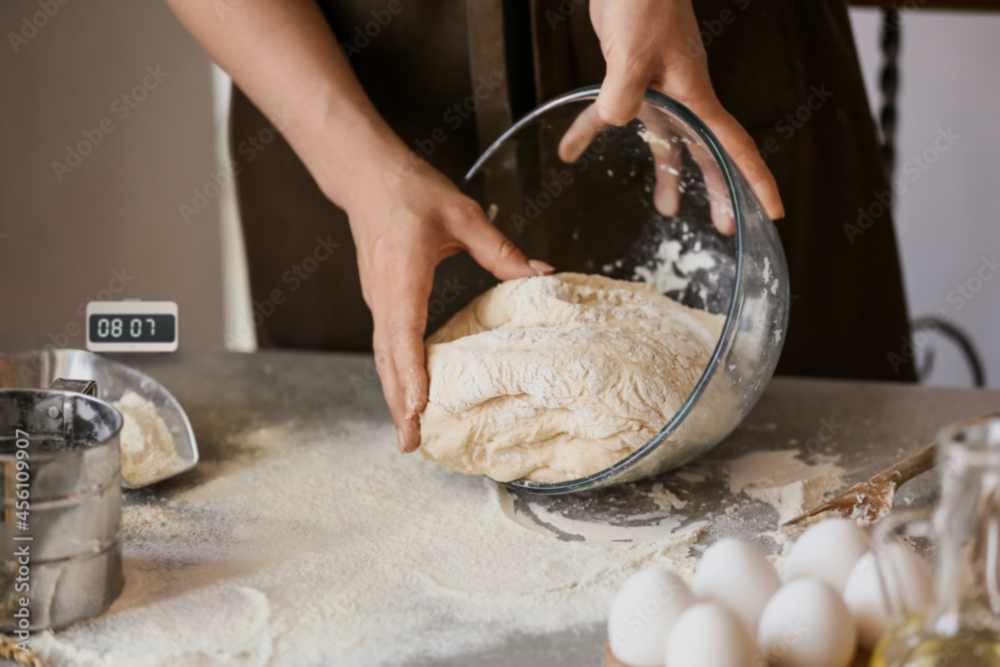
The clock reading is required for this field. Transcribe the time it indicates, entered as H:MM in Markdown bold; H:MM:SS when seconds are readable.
**8:07**
